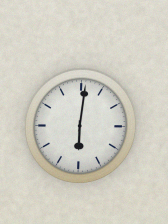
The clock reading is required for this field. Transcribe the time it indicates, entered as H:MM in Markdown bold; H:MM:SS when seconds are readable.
**6:01**
